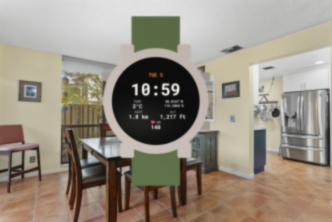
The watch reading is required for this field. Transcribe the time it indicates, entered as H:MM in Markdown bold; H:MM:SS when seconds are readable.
**10:59**
